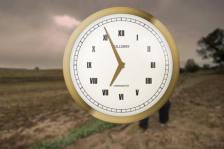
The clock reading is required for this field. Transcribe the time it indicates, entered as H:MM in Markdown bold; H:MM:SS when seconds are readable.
**6:56**
